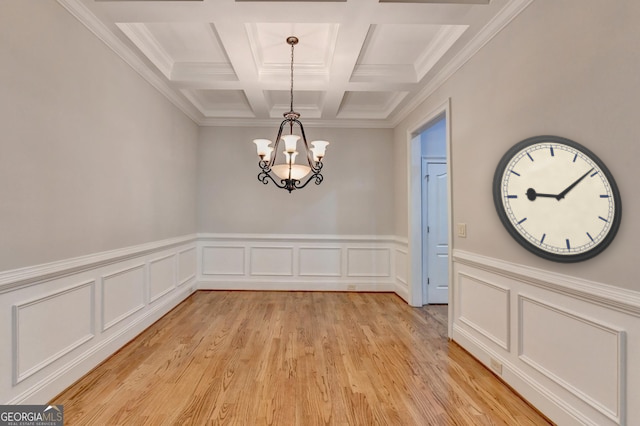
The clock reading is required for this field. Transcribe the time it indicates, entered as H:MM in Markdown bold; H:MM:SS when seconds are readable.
**9:09**
